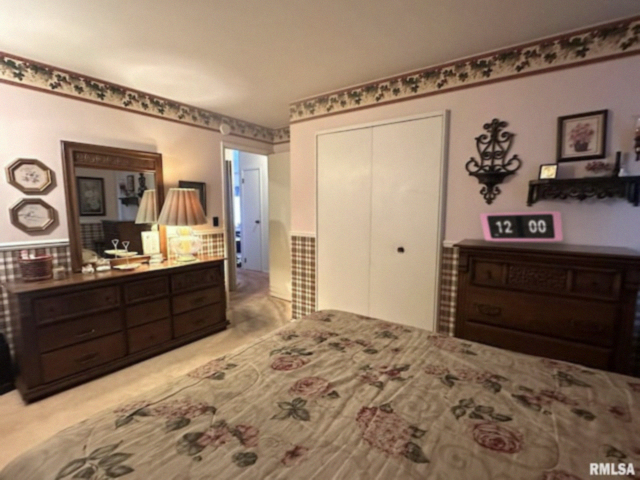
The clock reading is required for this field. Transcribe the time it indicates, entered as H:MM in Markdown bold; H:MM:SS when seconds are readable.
**12:00**
